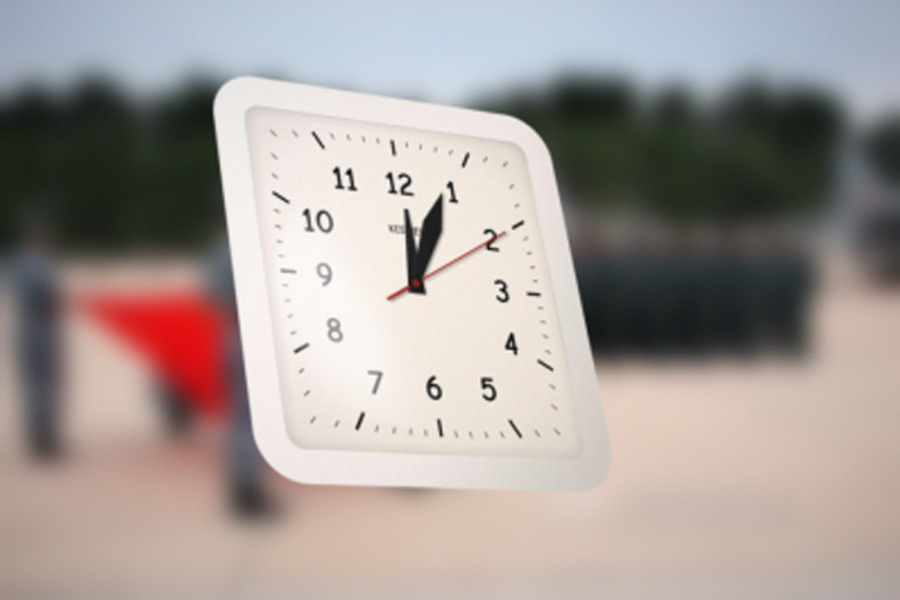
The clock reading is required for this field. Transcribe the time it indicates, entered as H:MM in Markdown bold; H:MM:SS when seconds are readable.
**12:04:10**
